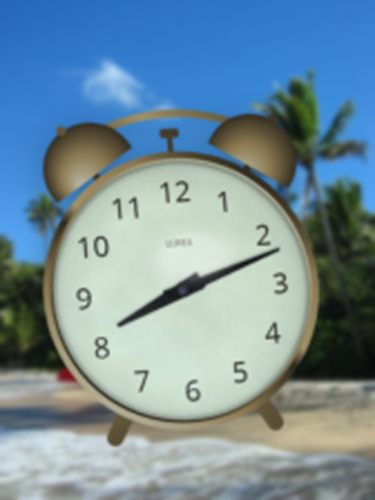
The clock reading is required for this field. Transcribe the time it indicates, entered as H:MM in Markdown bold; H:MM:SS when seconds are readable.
**8:12**
